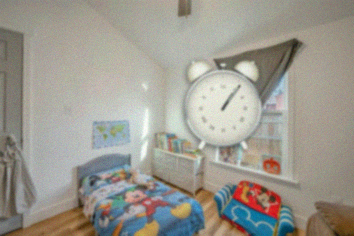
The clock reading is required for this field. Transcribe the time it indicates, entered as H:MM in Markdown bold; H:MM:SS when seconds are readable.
**1:06**
